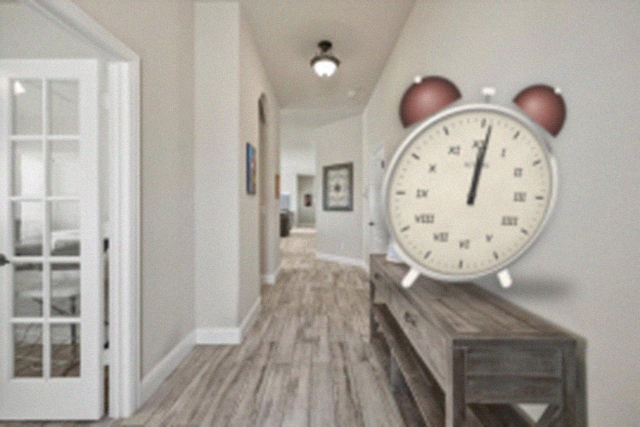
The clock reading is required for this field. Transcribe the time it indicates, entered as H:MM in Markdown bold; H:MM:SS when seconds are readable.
**12:01**
